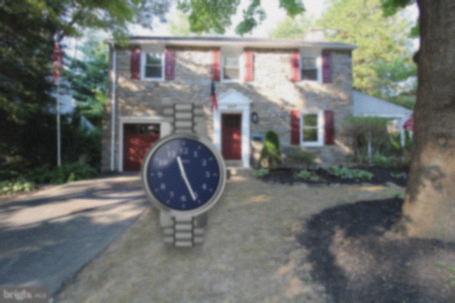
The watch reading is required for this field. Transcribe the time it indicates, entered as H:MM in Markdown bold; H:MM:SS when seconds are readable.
**11:26**
